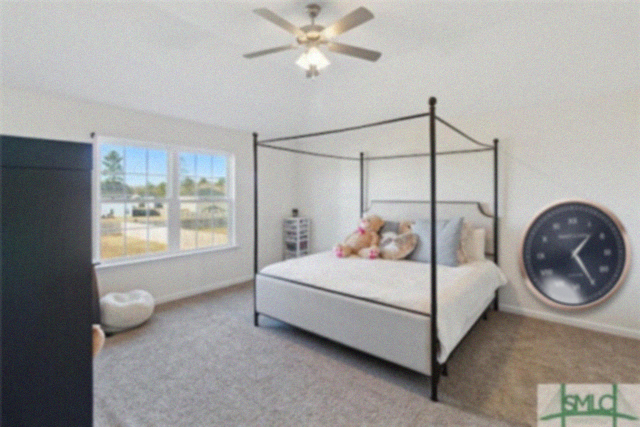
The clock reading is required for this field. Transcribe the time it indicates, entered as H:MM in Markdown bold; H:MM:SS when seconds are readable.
**1:25**
